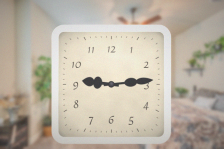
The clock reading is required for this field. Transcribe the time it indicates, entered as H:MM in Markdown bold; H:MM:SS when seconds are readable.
**9:14**
